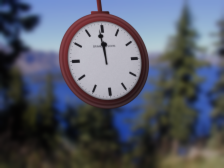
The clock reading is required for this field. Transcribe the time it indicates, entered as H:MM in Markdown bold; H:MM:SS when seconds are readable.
**11:59**
